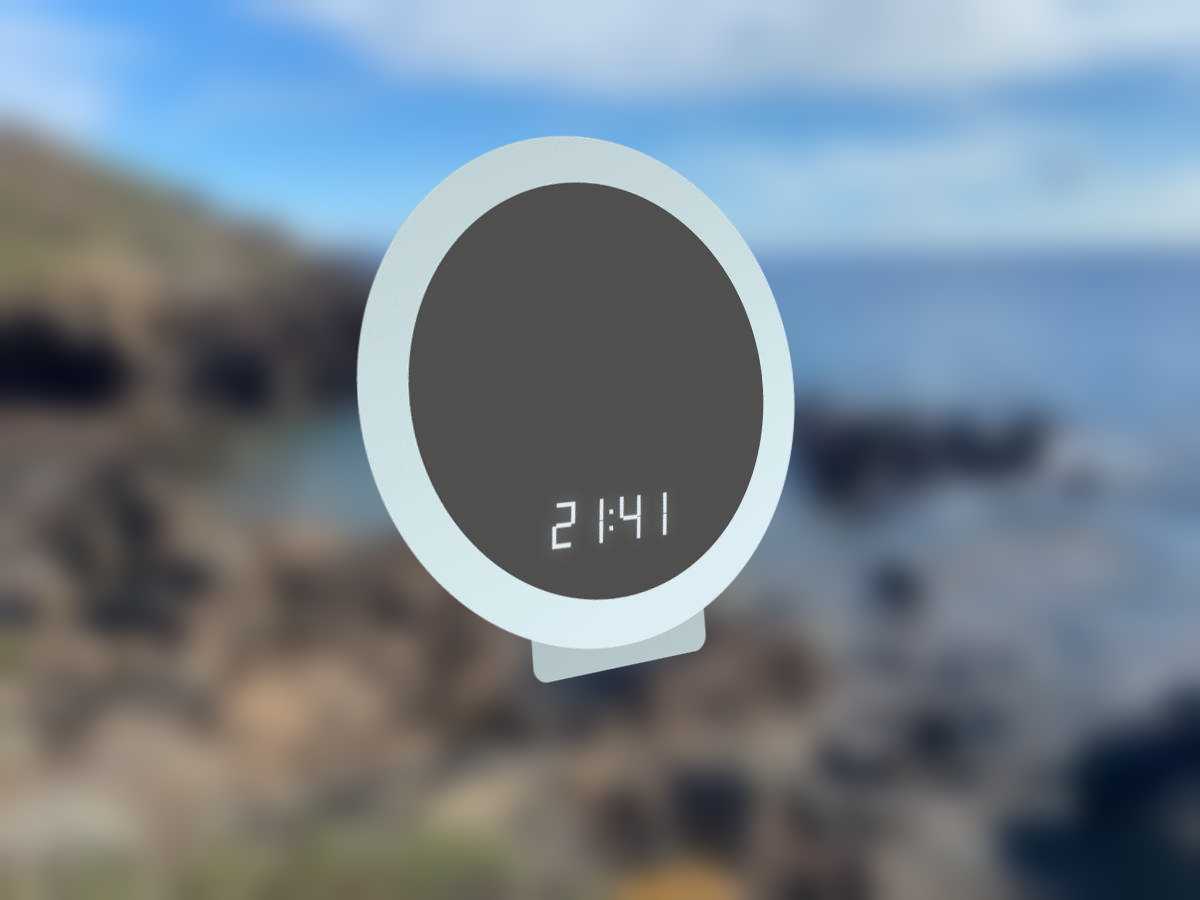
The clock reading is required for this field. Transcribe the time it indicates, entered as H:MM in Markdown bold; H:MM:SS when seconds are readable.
**21:41**
